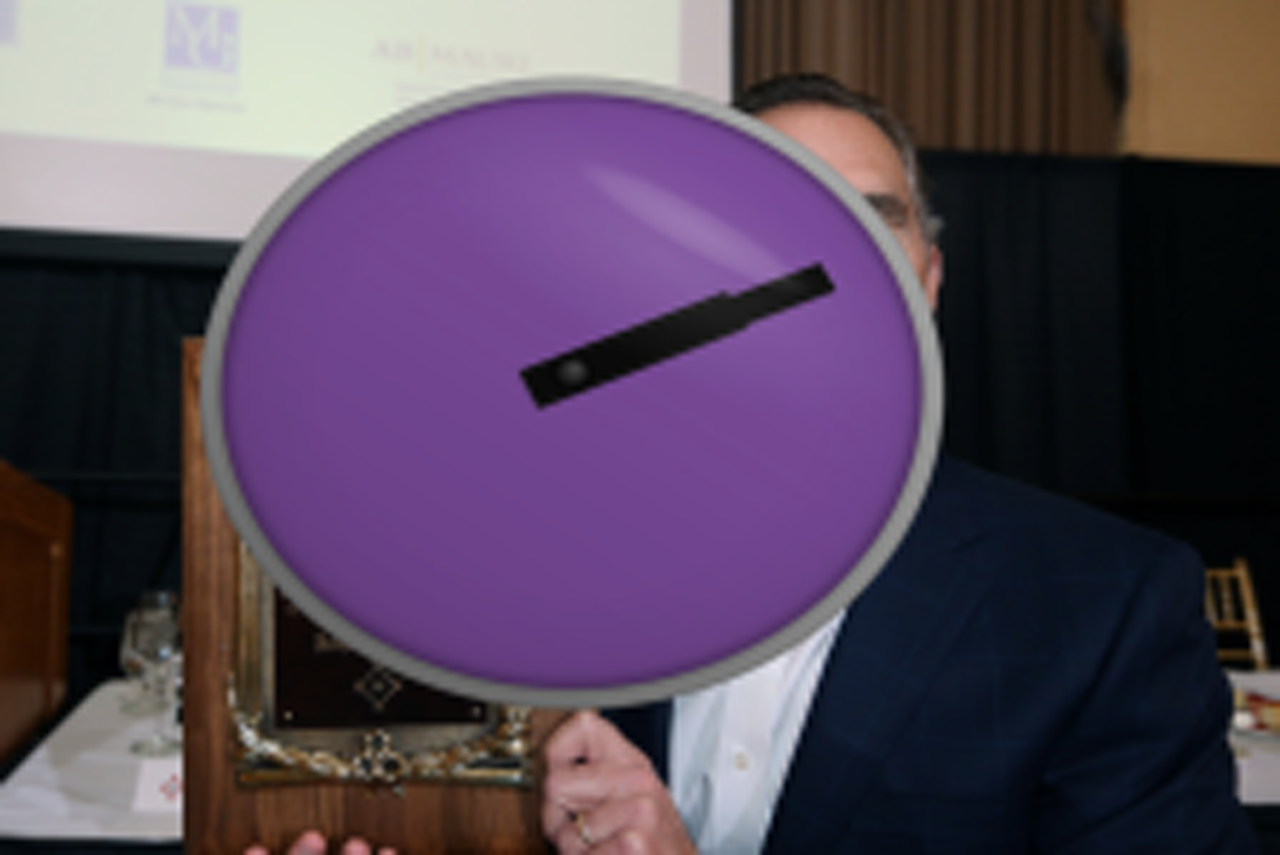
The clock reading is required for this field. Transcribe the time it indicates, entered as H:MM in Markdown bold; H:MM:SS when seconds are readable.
**2:11**
